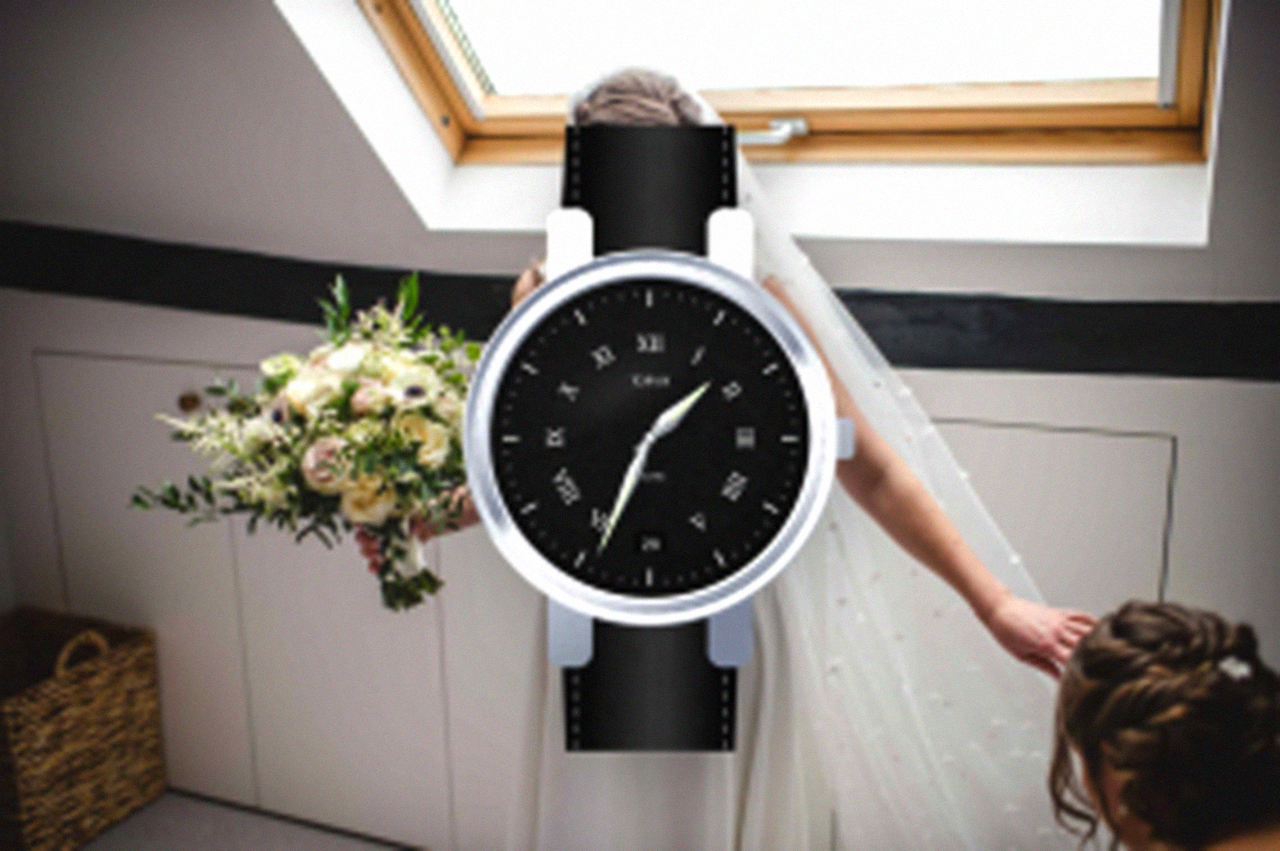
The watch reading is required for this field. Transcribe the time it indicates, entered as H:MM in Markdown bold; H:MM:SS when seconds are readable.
**1:34**
